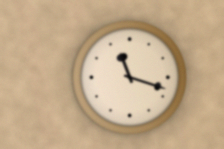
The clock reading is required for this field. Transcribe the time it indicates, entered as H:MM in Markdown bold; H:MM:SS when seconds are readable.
**11:18**
